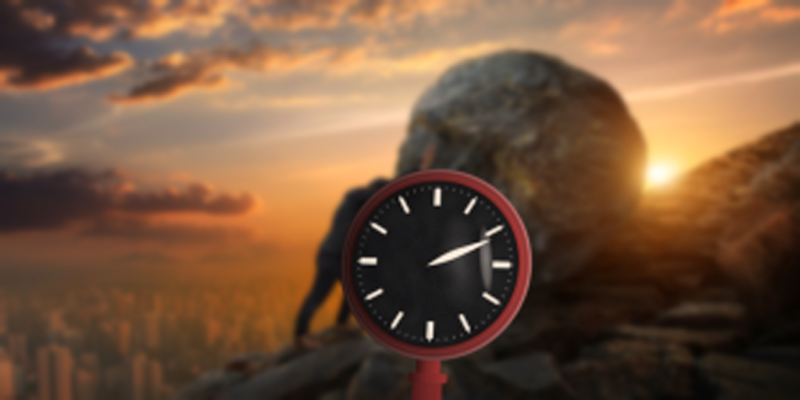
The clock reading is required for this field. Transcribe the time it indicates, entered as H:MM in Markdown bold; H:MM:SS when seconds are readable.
**2:11**
